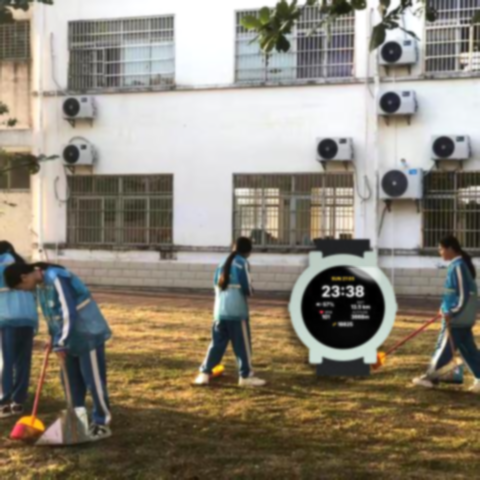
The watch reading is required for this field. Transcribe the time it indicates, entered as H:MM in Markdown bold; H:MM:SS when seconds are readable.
**23:38**
